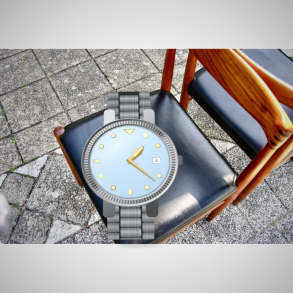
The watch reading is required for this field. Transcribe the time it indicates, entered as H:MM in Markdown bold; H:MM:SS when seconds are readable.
**1:22**
